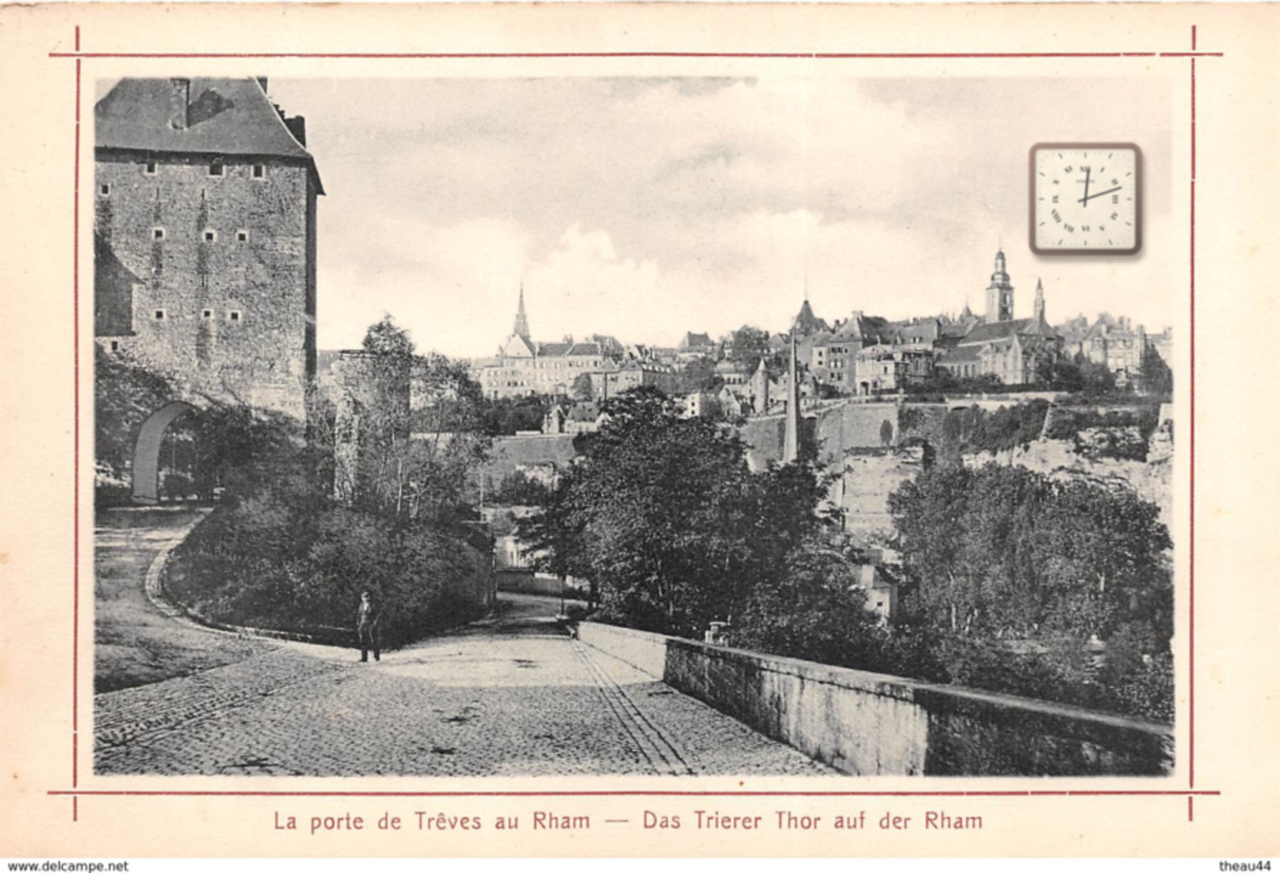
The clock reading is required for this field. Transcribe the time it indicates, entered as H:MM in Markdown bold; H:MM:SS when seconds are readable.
**12:12**
